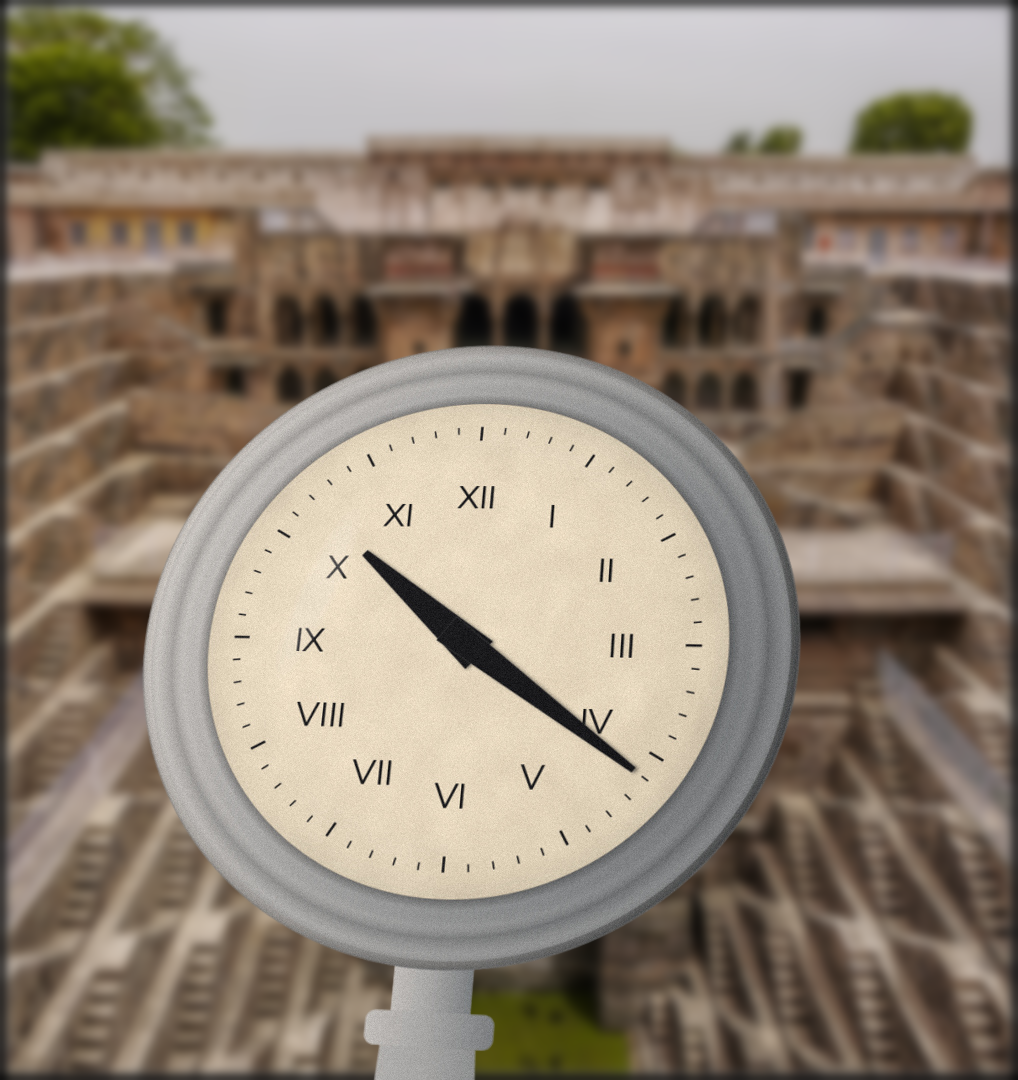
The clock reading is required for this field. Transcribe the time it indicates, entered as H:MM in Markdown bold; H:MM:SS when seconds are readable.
**10:21**
